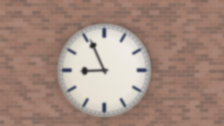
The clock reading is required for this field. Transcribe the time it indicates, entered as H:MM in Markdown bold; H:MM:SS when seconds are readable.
**8:56**
